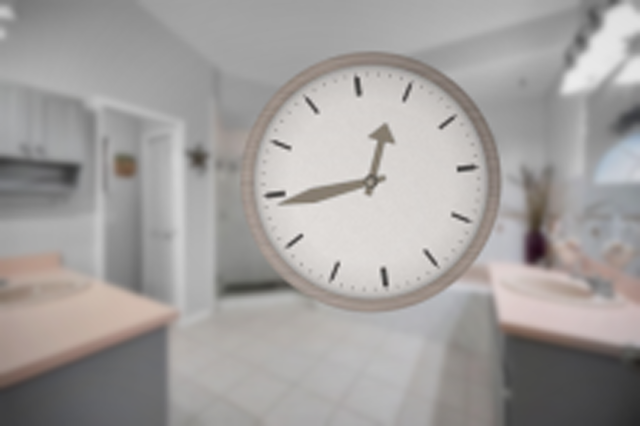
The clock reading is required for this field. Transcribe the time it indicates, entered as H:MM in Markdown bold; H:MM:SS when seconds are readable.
**12:44**
